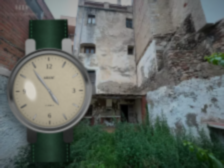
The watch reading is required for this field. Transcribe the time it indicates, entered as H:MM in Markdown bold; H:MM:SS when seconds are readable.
**4:54**
